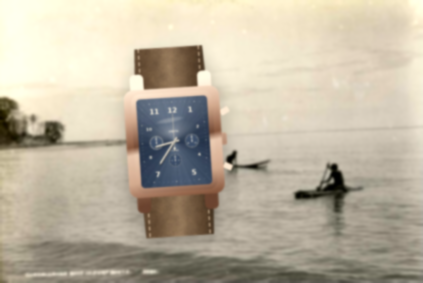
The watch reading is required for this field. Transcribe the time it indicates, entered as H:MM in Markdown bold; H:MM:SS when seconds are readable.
**8:36**
